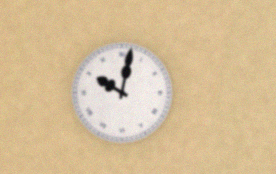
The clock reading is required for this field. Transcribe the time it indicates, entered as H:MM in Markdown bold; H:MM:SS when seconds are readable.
**10:02**
